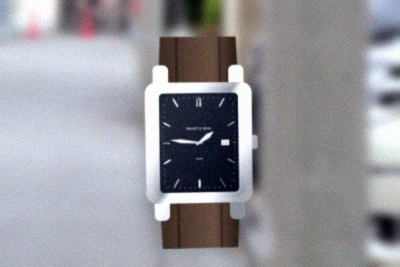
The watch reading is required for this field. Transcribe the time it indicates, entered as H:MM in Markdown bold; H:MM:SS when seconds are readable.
**1:46**
